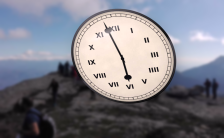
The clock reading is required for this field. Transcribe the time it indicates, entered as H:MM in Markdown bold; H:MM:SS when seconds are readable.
**5:58**
